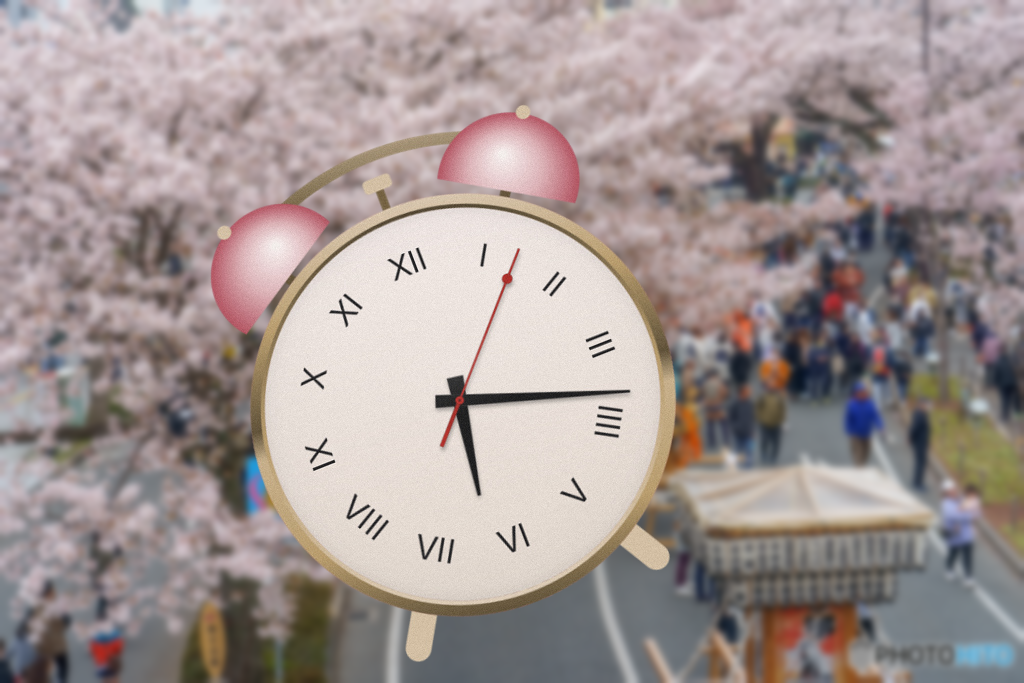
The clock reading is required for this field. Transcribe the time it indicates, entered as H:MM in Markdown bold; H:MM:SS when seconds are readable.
**6:18:07**
